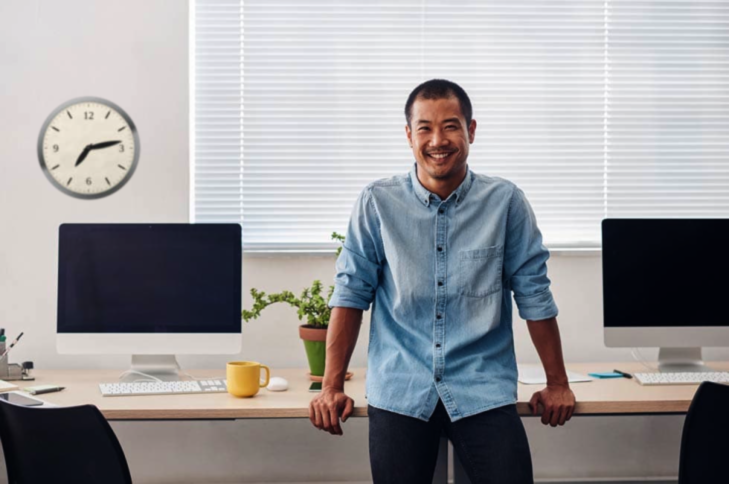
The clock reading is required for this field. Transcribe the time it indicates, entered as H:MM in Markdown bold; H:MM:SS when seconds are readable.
**7:13**
